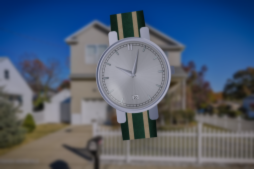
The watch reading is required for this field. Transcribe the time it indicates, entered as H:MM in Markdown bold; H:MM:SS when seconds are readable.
**10:03**
